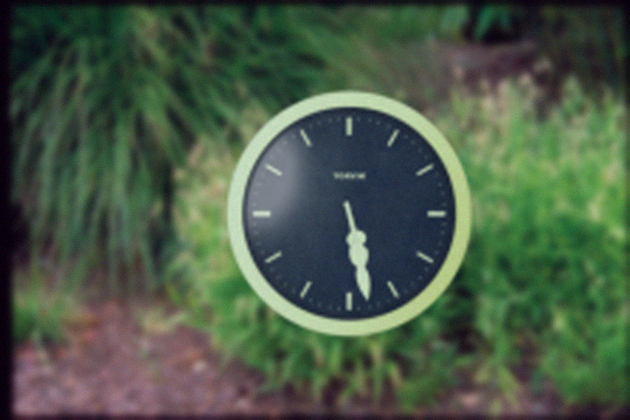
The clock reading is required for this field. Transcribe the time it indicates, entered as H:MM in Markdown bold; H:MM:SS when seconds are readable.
**5:28**
